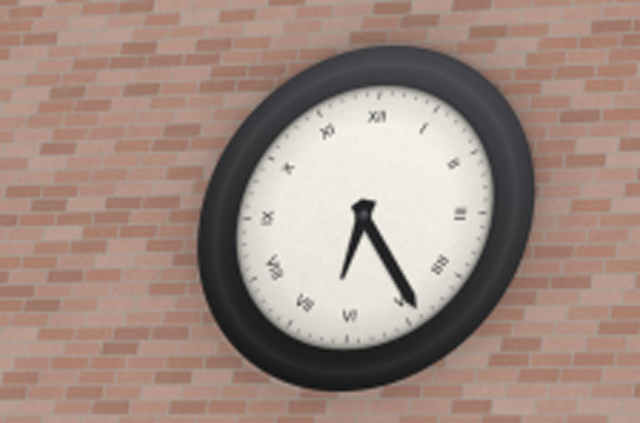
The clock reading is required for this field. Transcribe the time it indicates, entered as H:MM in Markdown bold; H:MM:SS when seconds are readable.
**6:24**
